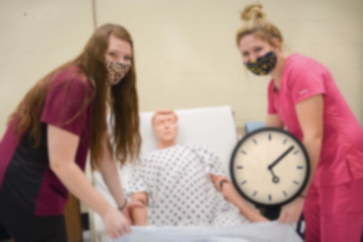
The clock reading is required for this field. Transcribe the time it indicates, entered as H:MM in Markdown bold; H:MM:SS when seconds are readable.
**5:08**
